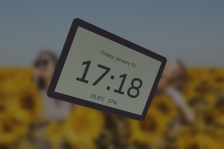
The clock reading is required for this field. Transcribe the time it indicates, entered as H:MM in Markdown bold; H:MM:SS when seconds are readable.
**17:18**
